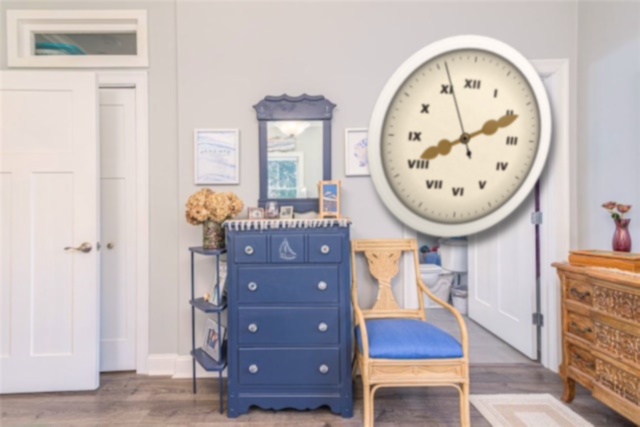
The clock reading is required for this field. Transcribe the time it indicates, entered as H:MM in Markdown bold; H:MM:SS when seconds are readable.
**8:10:56**
